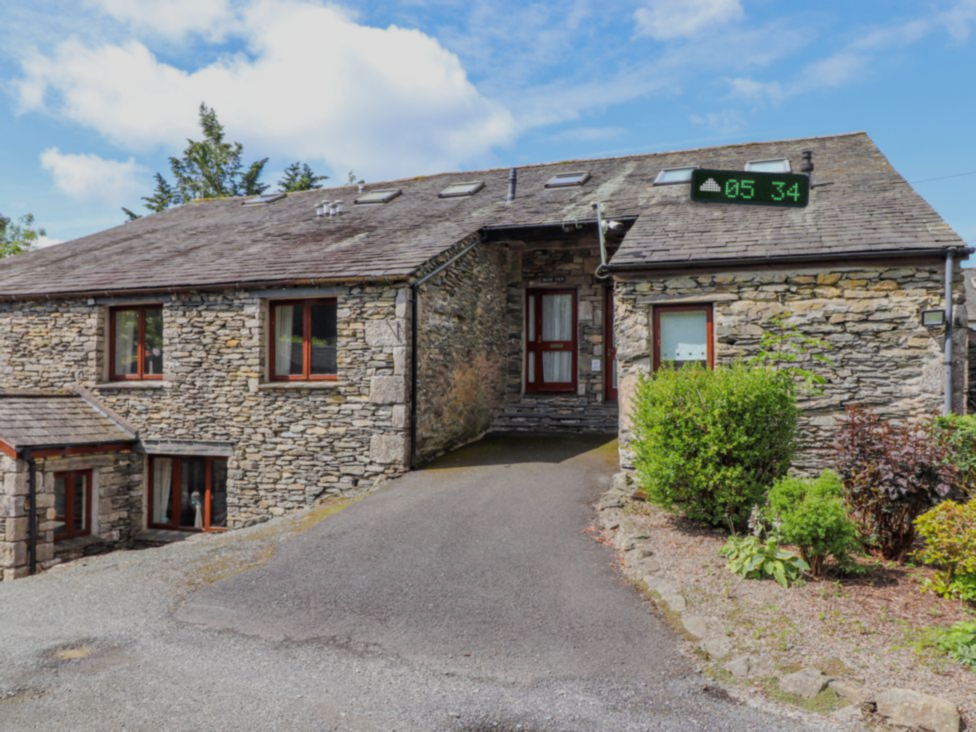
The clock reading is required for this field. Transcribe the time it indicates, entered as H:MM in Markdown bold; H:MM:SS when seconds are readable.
**5:34**
